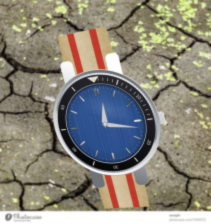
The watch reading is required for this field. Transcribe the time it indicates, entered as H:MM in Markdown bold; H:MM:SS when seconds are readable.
**12:17**
